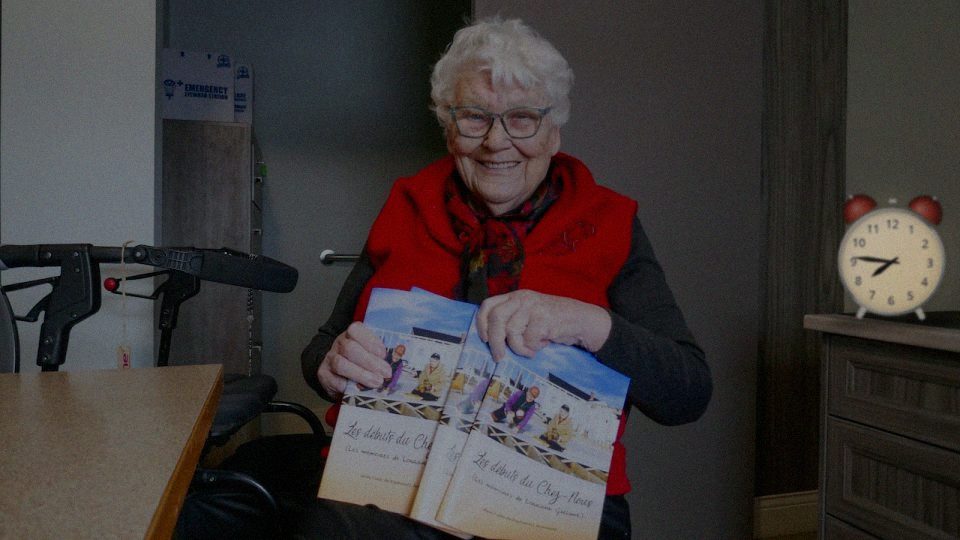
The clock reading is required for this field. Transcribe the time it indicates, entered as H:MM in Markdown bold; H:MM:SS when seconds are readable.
**7:46**
